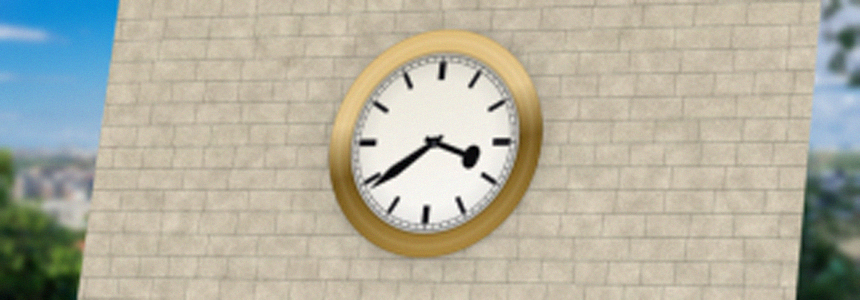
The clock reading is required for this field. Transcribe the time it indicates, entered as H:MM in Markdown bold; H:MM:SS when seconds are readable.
**3:39**
